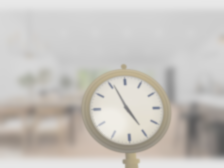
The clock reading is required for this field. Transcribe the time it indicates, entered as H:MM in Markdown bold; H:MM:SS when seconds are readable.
**4:56**
